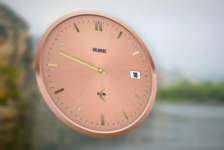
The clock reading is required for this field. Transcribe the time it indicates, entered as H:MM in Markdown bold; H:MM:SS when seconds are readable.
**5:48**
